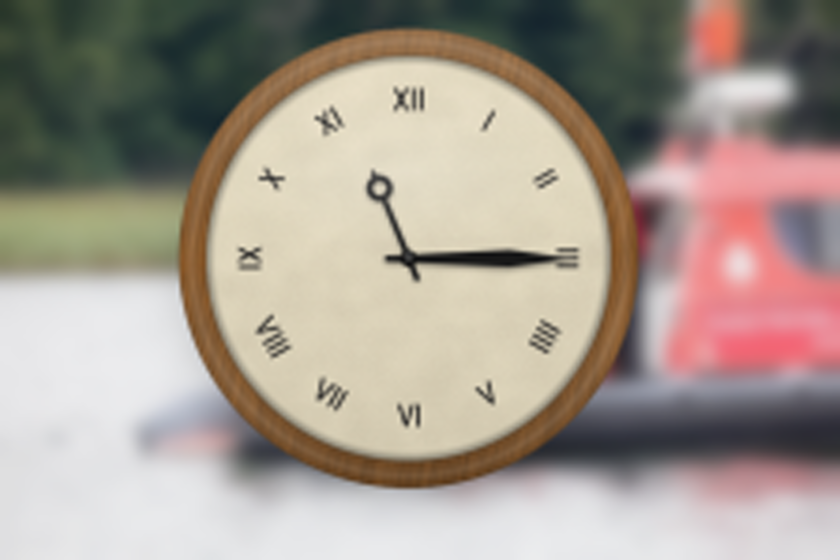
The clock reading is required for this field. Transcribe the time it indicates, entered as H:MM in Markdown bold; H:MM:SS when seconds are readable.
**11:15**
